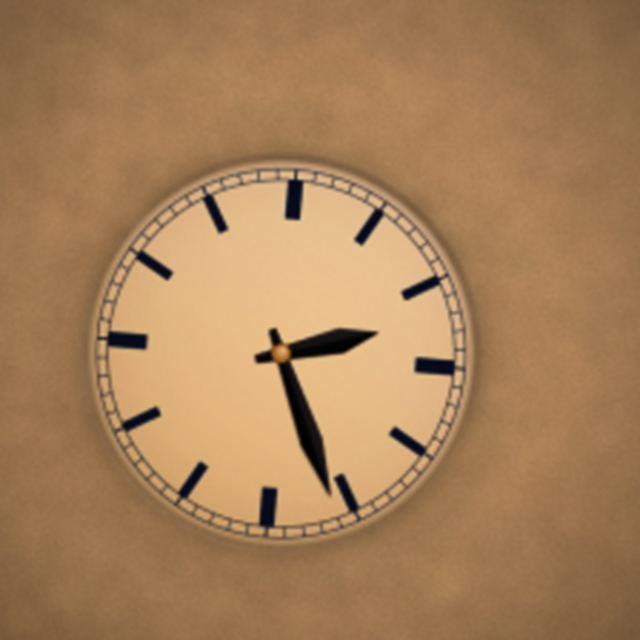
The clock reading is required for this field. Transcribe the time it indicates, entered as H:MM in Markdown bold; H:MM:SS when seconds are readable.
**2:26**
